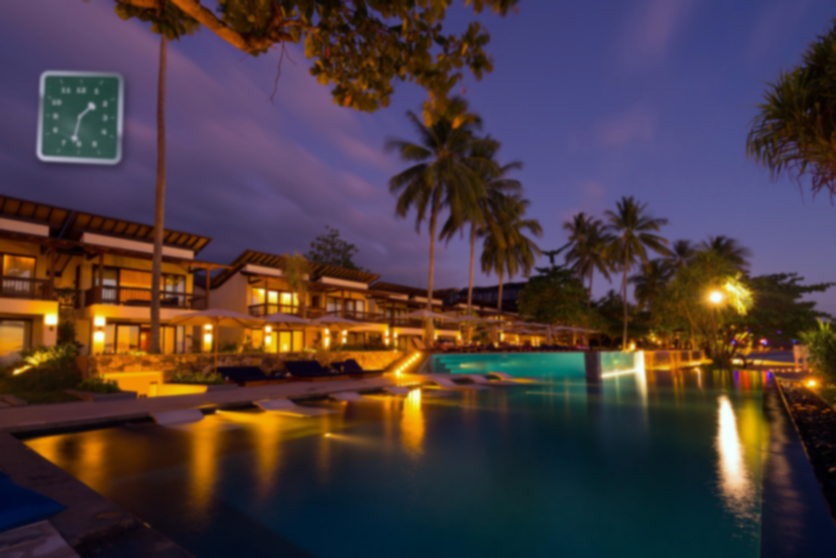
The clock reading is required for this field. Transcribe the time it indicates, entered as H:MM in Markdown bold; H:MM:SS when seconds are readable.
**1:32**
